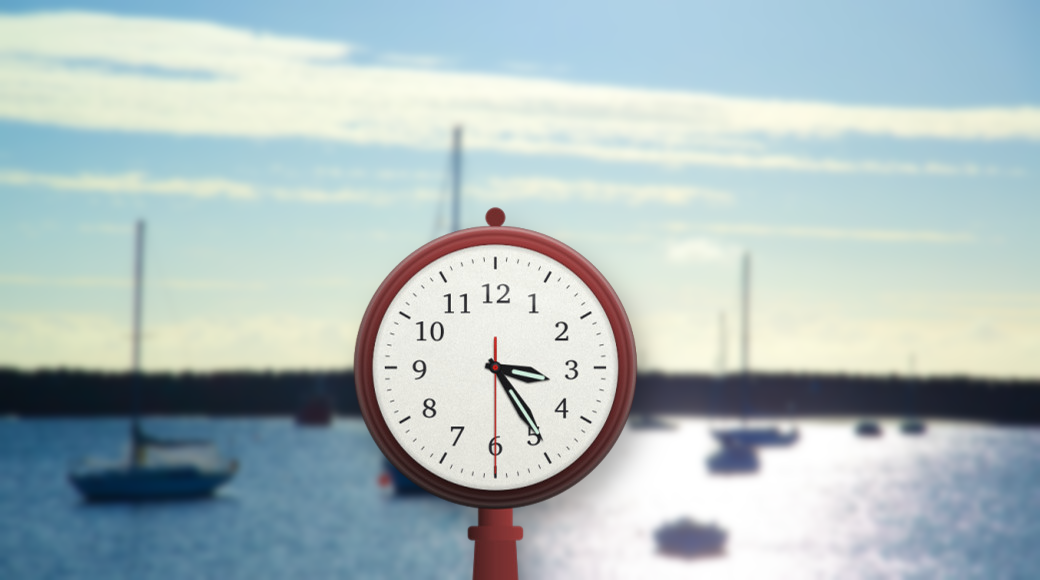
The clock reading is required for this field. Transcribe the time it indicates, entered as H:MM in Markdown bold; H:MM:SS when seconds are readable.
**3:24:30**
